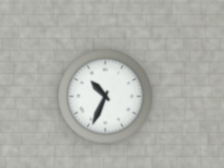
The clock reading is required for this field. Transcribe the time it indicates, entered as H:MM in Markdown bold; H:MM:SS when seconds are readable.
**10:34**
